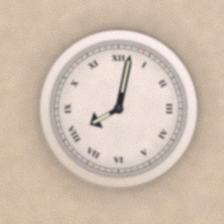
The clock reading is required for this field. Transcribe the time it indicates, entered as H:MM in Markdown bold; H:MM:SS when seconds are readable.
**8:02**
